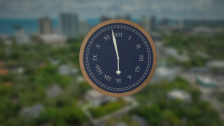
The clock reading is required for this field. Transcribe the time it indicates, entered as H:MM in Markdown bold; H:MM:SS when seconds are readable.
**5:58**
